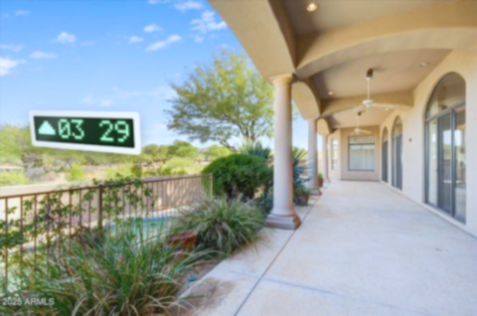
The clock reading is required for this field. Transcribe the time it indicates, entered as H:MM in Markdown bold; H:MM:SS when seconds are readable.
**3:29**
